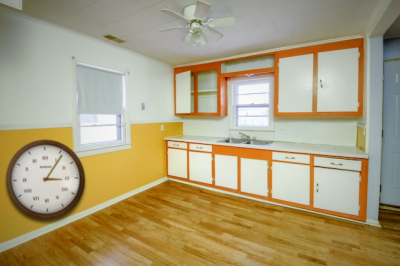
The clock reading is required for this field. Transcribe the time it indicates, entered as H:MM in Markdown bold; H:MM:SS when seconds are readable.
**3:06**
